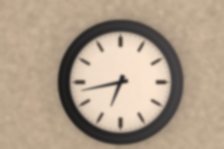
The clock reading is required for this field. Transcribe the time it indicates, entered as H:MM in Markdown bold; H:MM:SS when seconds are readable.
**6:43**
